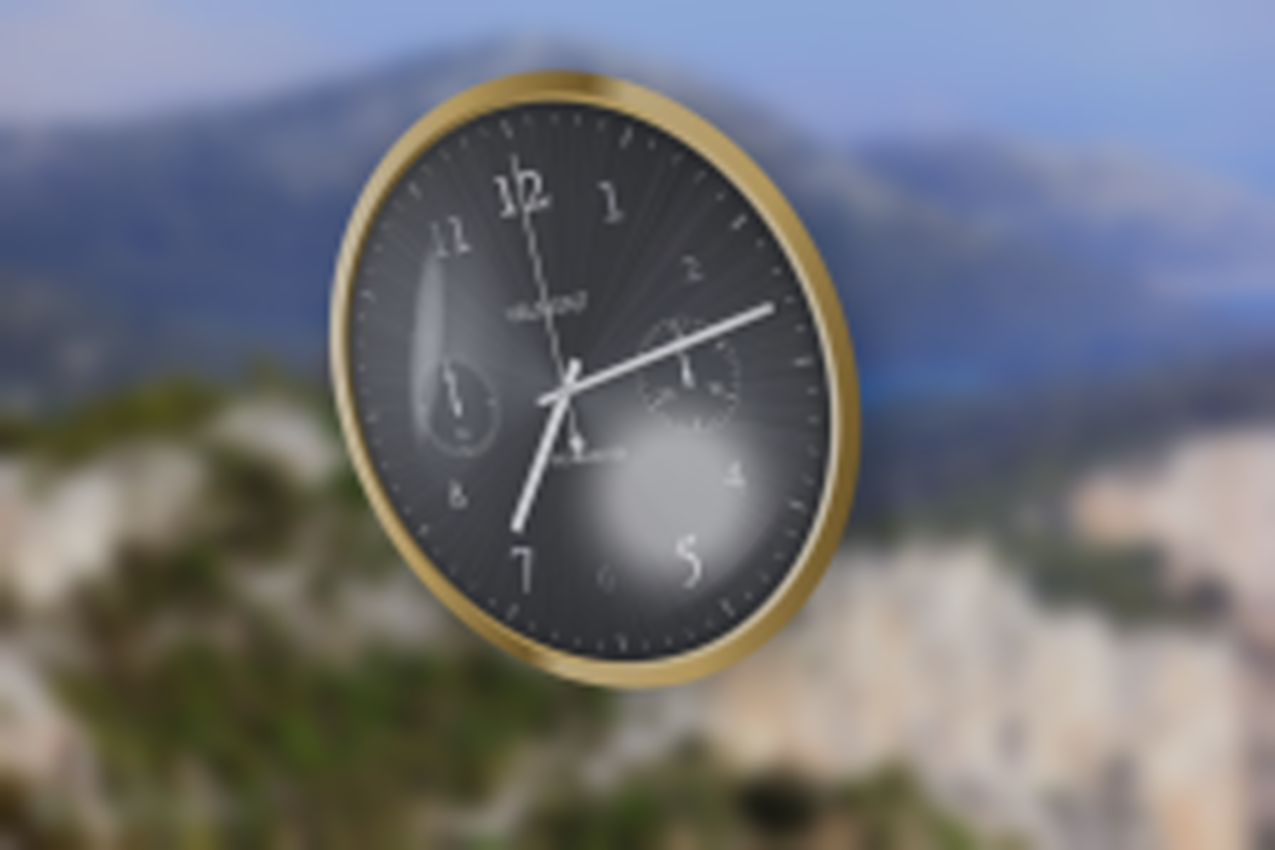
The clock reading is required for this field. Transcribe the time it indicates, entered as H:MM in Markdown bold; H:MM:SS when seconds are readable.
**7:13**
